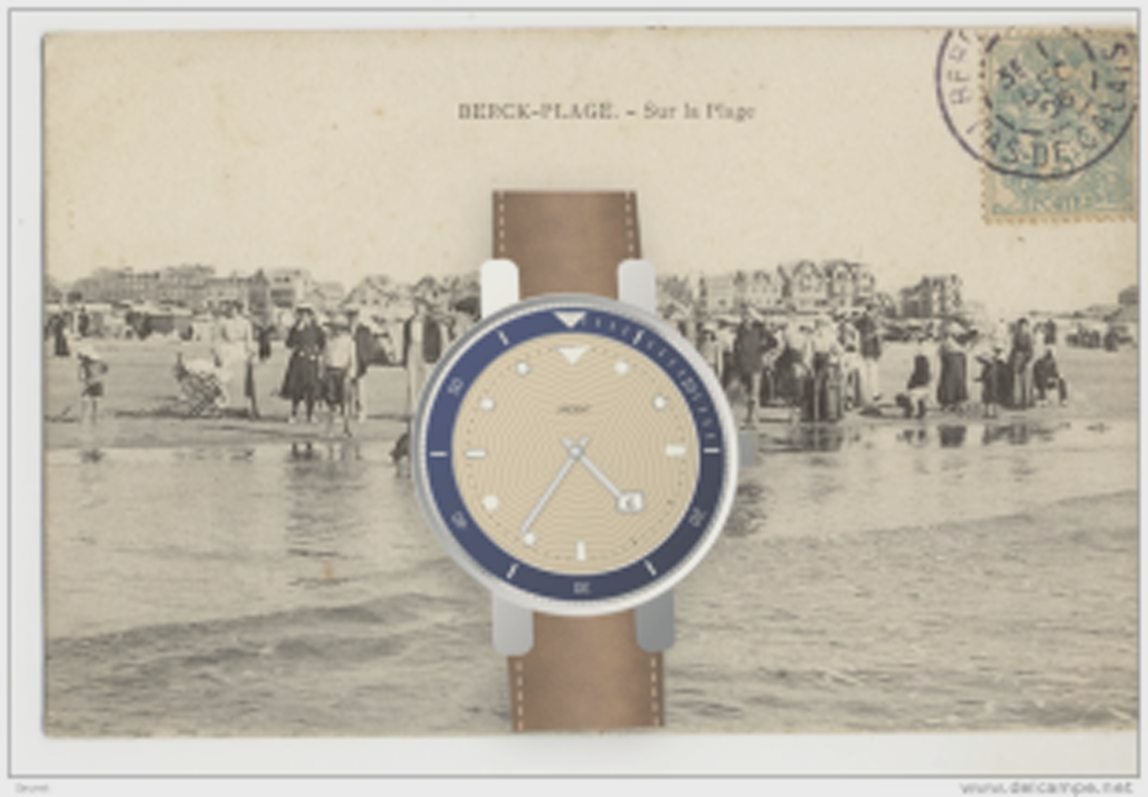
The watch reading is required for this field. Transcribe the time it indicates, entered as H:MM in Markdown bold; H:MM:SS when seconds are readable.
**4:36**
